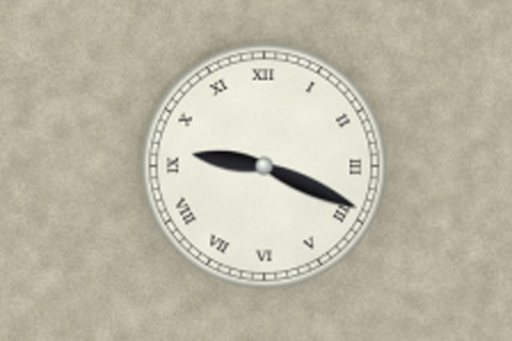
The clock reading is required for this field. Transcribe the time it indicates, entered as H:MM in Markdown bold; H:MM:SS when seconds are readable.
**9:19**
